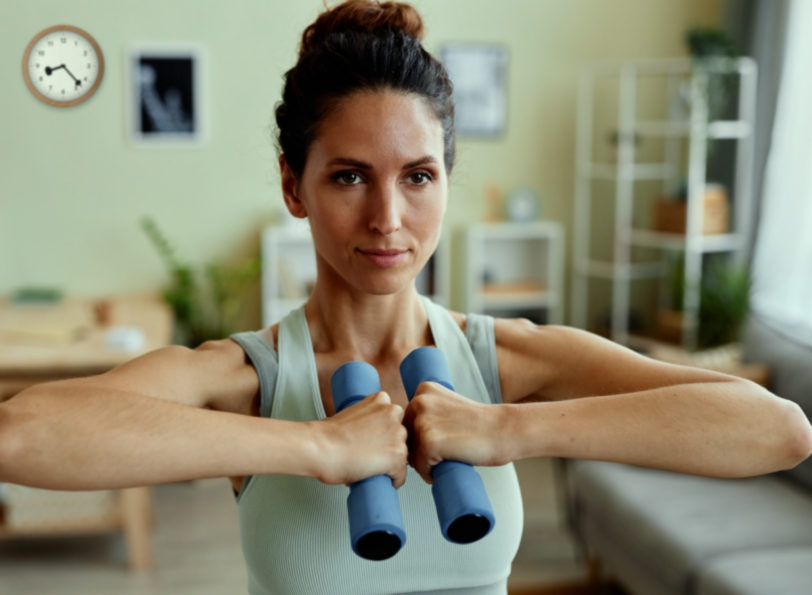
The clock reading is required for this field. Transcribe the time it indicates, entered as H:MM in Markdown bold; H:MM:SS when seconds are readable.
**8:23**
